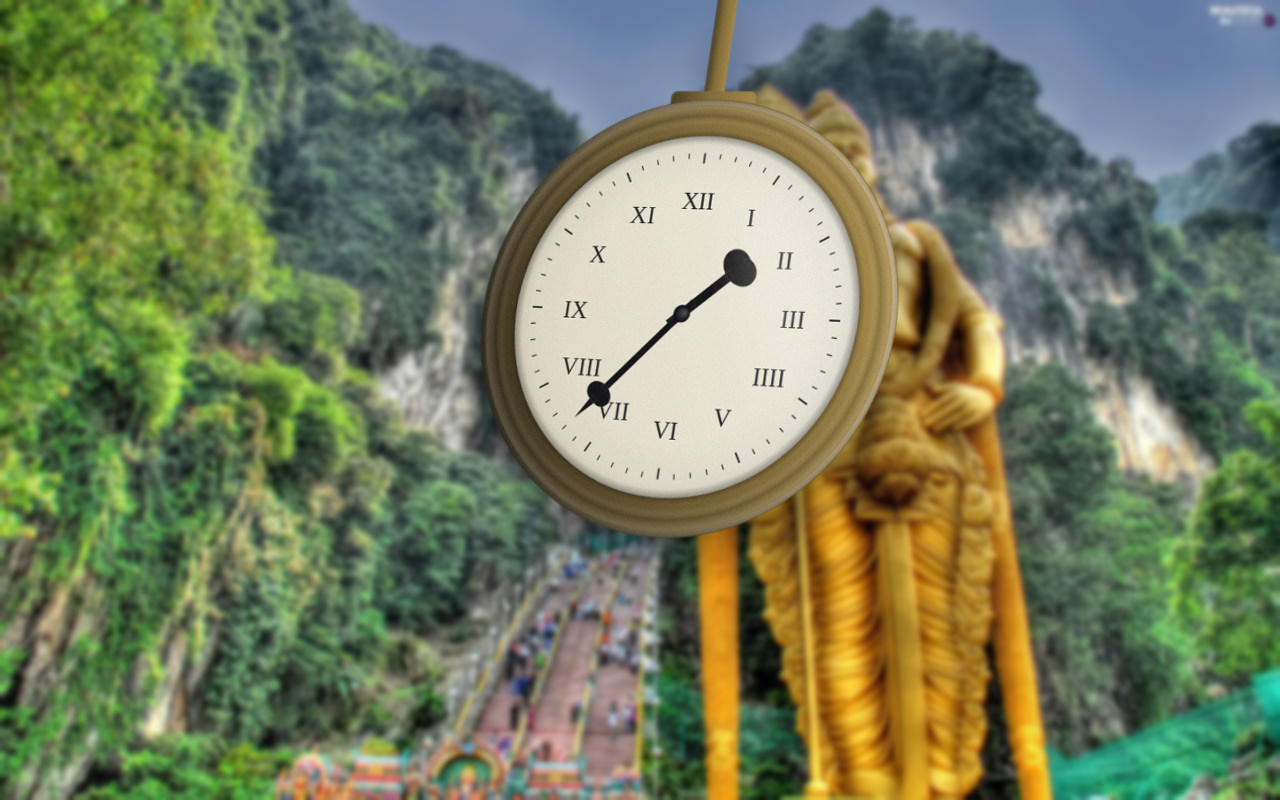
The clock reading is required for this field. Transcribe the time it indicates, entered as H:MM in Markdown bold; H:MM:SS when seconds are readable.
**1:37**
